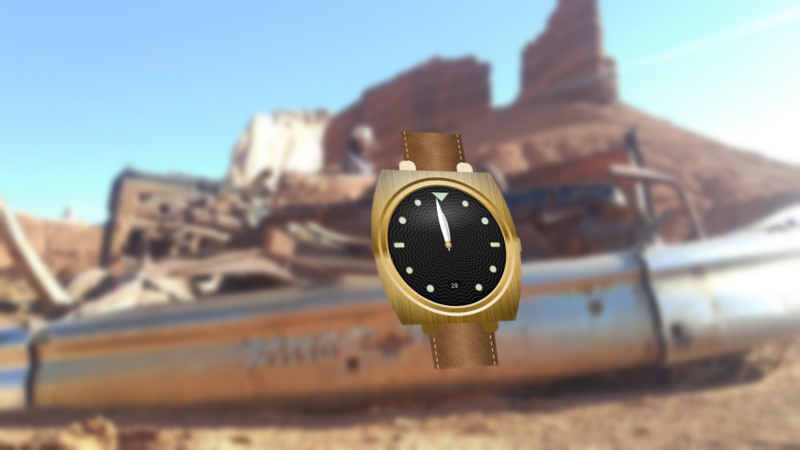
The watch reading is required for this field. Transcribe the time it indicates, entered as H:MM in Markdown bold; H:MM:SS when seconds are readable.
**11:59**
